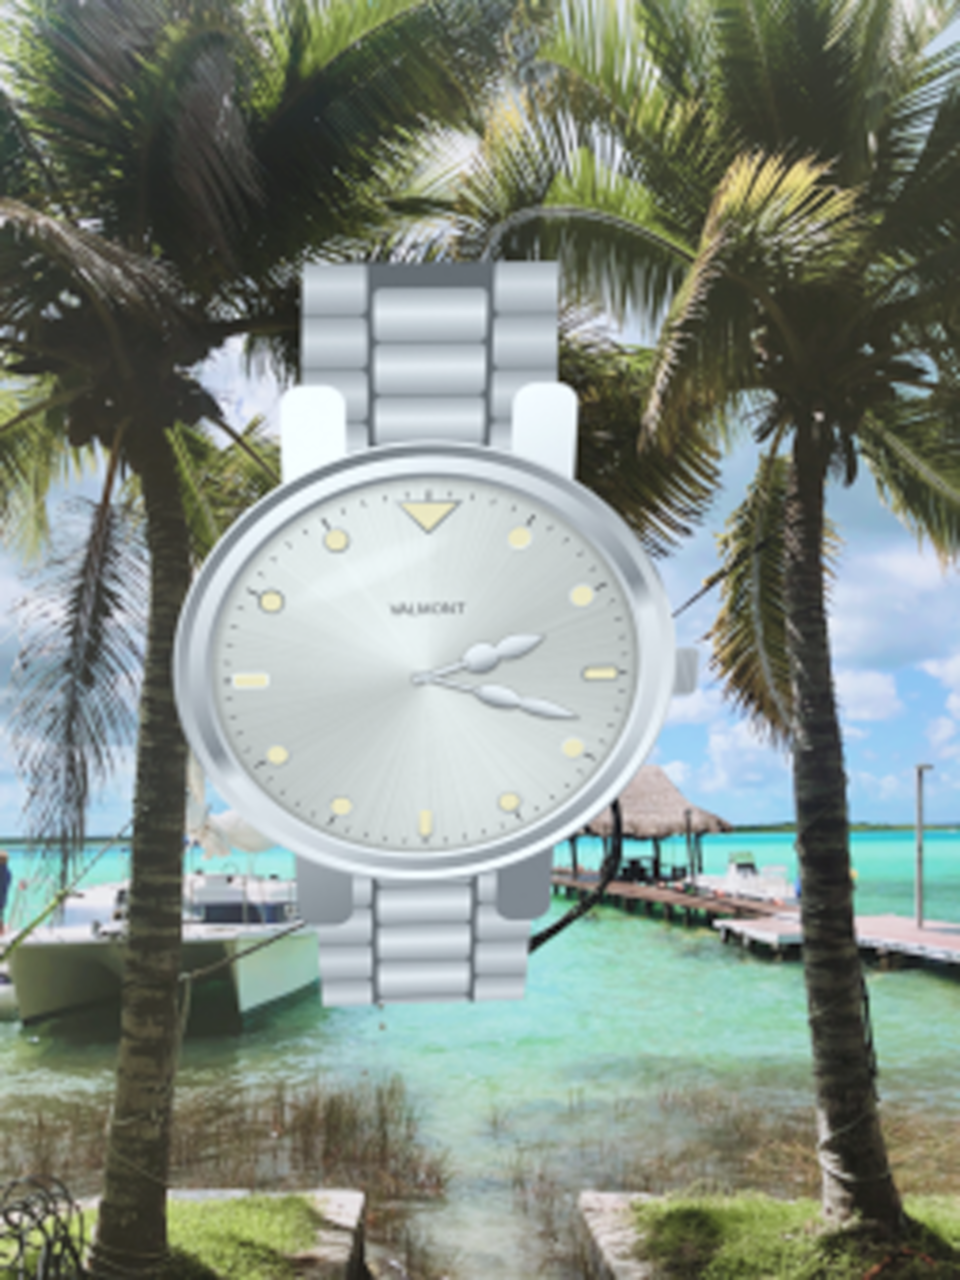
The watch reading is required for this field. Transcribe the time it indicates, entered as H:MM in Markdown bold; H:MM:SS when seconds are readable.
**2:18**
